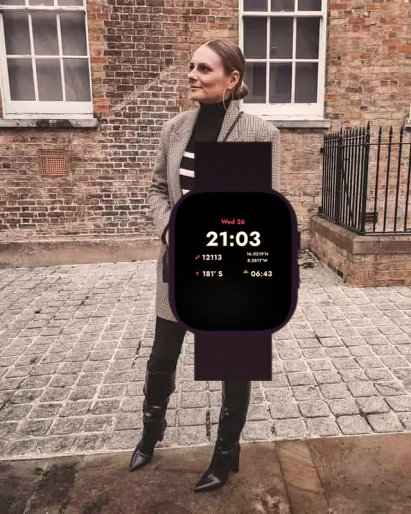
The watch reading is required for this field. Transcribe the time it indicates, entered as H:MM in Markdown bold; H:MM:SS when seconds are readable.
**21:03**
